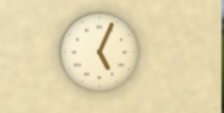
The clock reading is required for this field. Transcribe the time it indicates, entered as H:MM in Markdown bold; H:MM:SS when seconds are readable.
**5:04**
